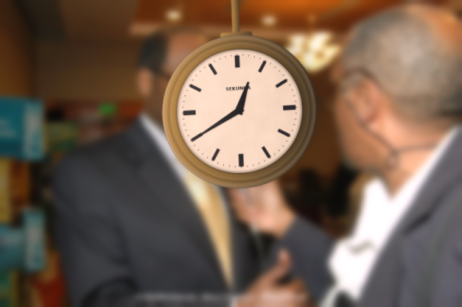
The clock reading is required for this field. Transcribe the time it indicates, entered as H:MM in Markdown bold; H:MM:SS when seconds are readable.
**12:40**
